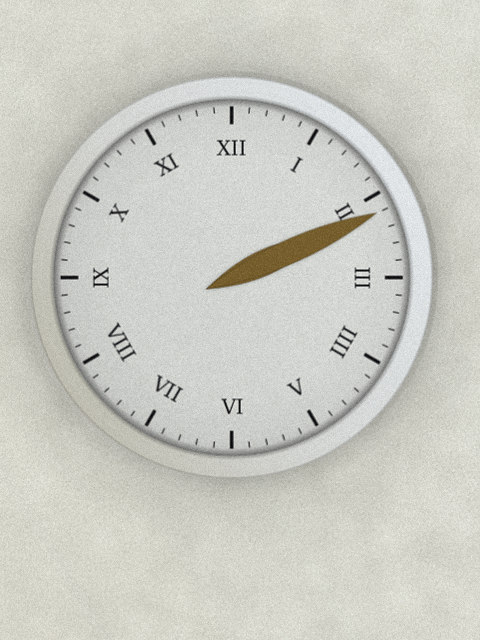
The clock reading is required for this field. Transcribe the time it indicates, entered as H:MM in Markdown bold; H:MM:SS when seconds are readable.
**2:11**
